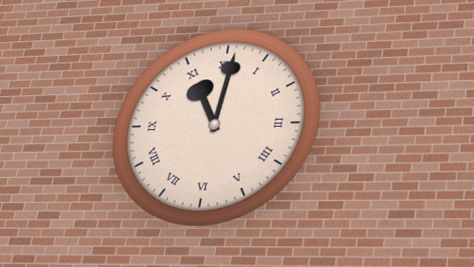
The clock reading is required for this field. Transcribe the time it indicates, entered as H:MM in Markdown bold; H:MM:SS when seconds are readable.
**11:01**
